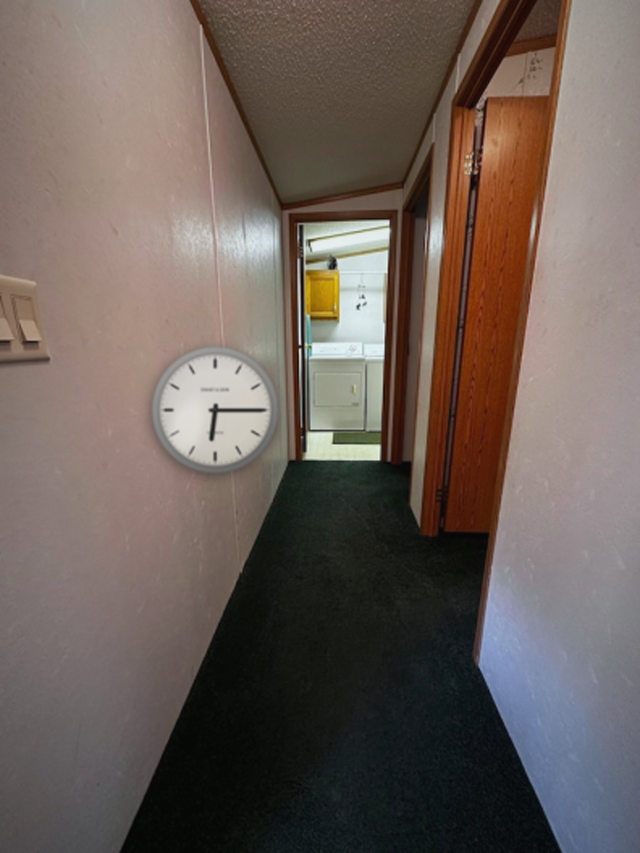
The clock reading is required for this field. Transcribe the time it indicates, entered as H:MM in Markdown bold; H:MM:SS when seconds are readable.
**6:15**
